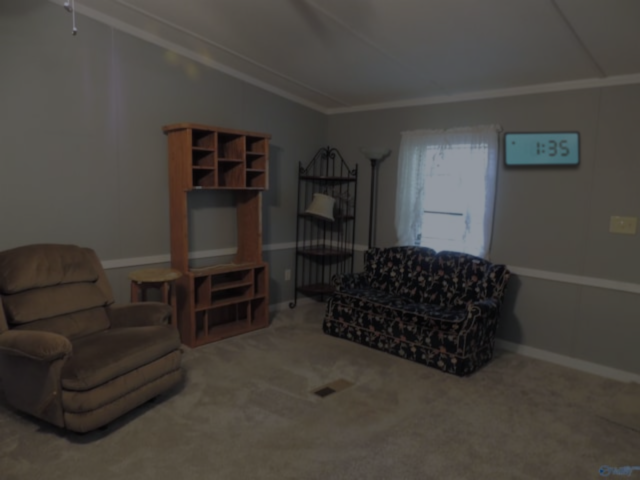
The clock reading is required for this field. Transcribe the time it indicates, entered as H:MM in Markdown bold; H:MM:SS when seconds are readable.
**1:35**
